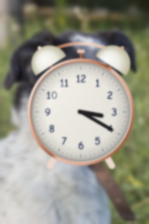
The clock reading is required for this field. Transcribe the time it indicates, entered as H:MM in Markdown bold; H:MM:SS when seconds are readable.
**3:20**
